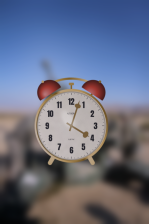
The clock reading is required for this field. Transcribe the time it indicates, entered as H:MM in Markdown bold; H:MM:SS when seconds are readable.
**4:03**
